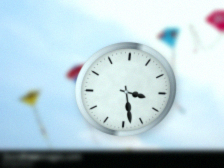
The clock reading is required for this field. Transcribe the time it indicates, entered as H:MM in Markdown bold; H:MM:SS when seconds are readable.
**3:28**
